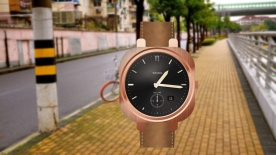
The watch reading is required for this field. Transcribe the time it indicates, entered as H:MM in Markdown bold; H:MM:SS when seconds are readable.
**1:16**
